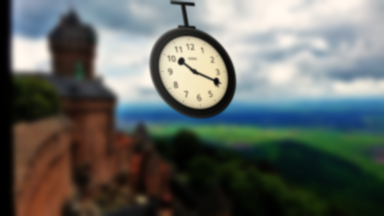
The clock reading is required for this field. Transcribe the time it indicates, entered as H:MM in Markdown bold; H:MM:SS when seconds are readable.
**10:19**
